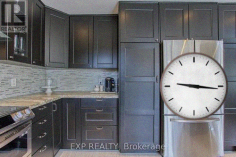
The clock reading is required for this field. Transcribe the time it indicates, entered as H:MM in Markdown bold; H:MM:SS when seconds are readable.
**9:16**
